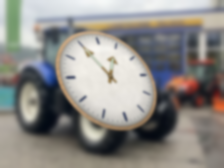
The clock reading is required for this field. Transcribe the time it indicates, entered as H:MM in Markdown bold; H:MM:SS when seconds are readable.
**12:55**
